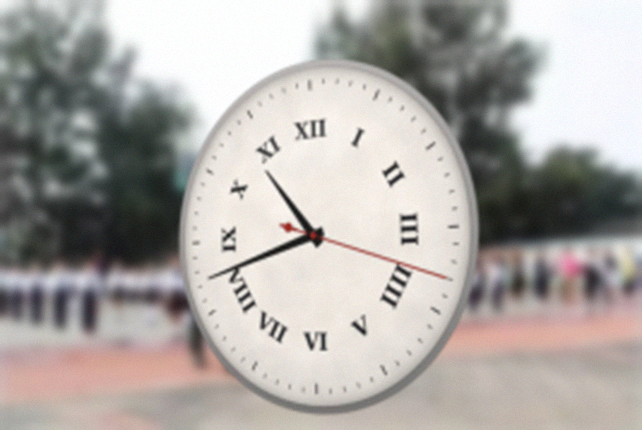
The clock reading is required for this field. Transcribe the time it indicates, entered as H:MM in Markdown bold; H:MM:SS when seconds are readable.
**10:42:18**
